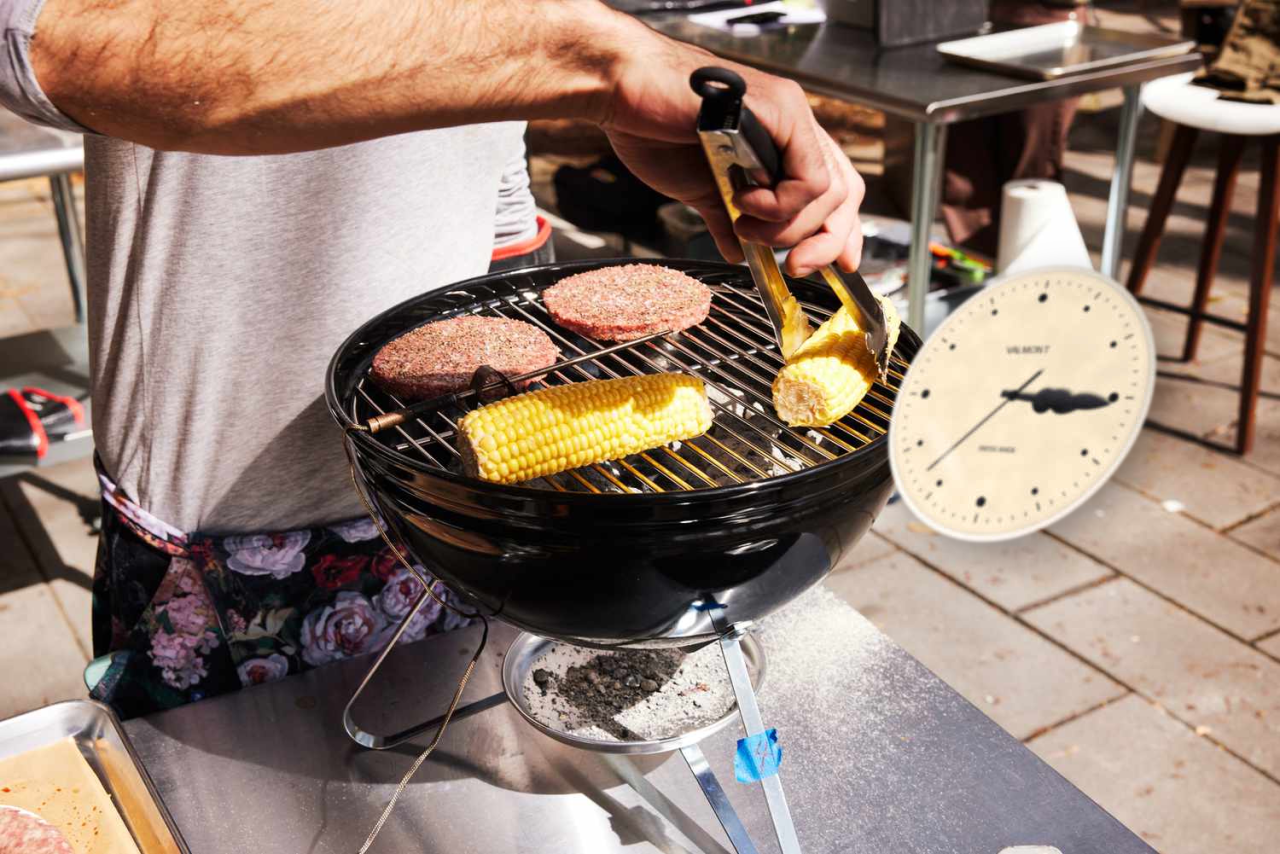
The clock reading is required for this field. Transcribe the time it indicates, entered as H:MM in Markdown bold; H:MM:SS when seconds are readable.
**3:15:37**
